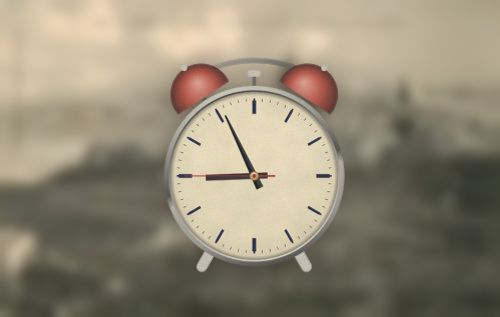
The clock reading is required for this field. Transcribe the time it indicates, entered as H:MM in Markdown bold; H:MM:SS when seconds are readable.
**8:55:45**
